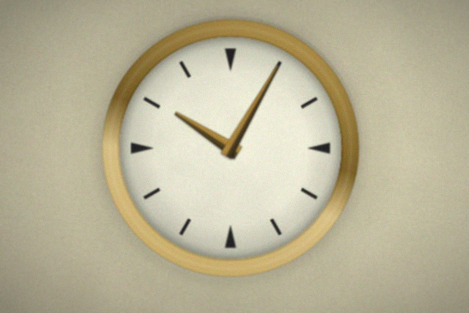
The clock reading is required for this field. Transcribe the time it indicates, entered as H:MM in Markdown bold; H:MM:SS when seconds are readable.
**10:05**
